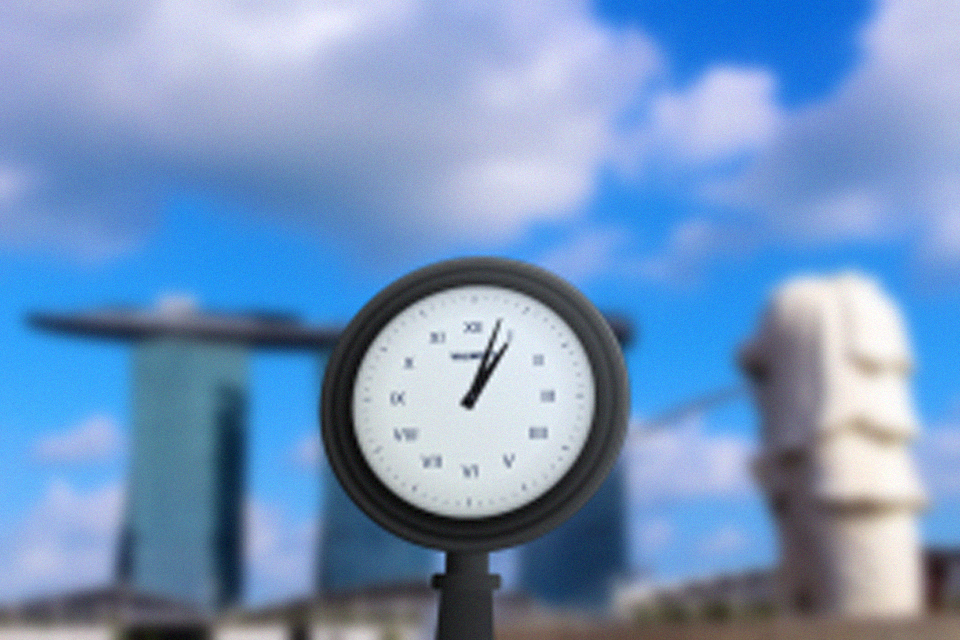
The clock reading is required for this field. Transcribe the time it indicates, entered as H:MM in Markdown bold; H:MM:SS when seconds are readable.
**1:03**
